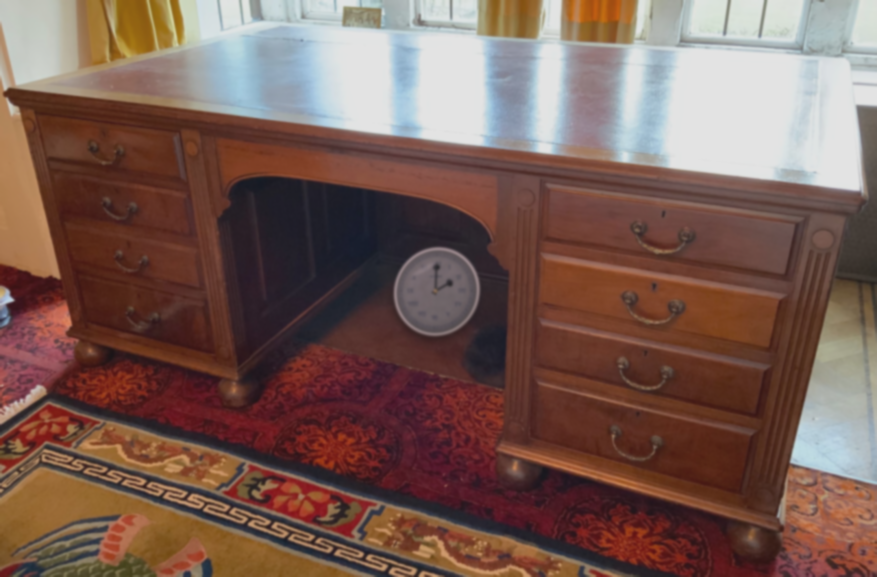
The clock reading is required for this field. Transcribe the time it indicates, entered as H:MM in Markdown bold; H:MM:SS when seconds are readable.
**2:00**
